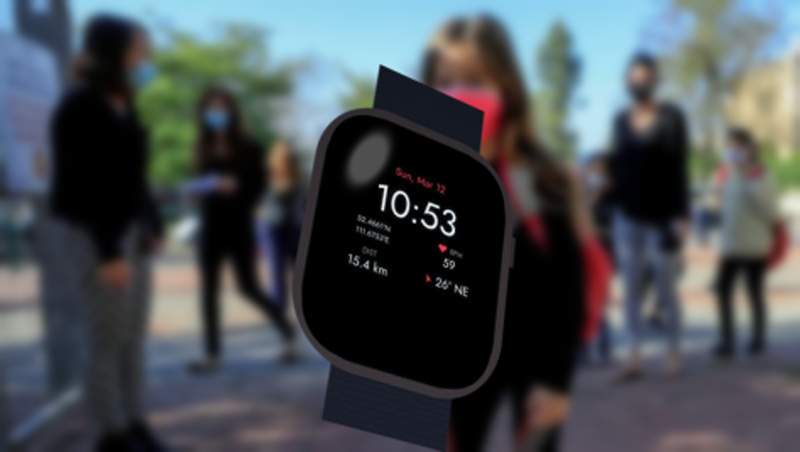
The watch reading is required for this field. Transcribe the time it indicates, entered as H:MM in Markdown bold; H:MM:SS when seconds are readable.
**10:53**
